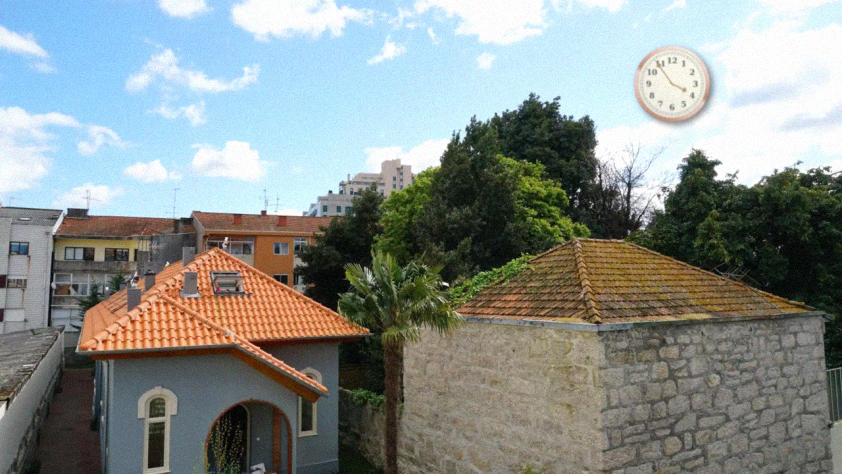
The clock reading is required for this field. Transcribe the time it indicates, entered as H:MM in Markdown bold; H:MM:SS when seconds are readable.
**3:54**
